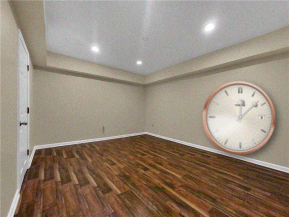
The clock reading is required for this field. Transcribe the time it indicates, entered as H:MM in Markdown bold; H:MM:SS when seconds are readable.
**12:08**
